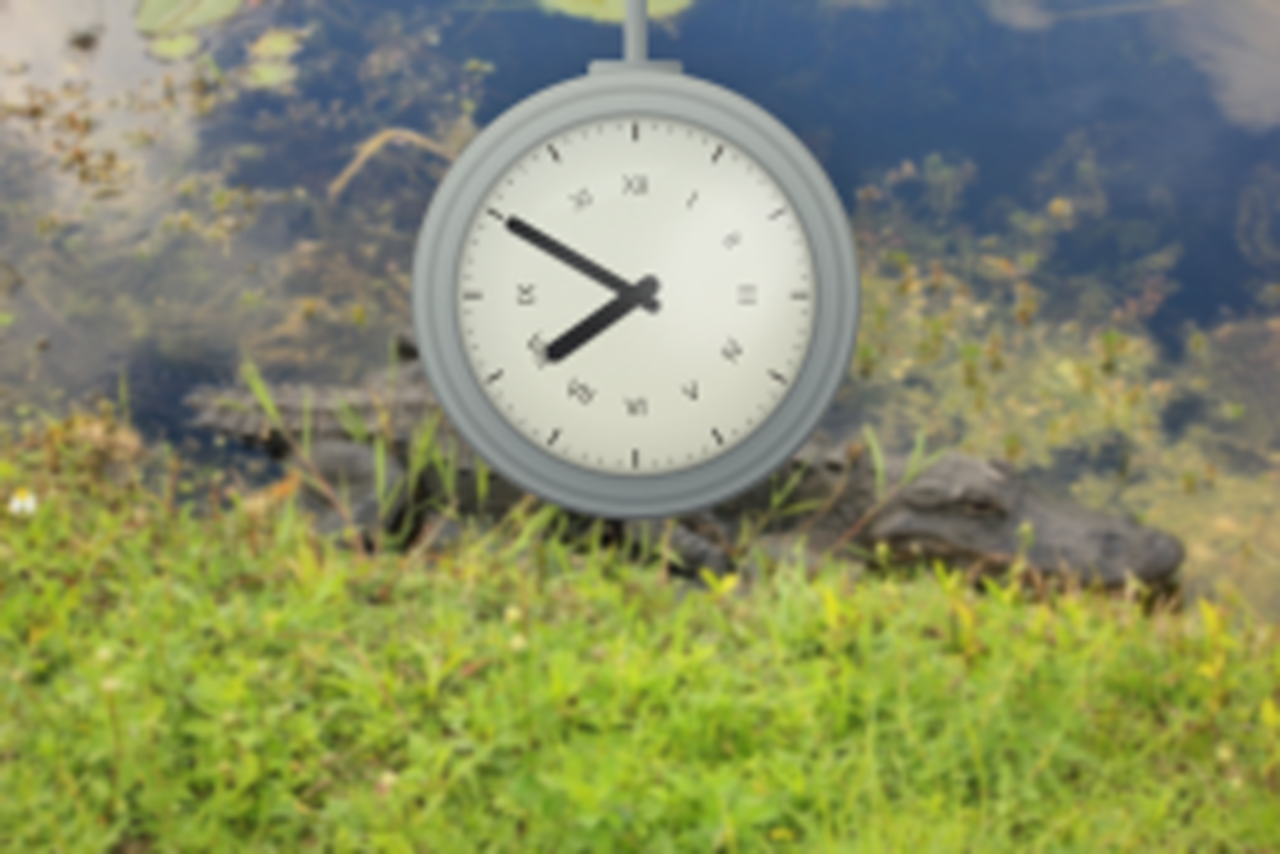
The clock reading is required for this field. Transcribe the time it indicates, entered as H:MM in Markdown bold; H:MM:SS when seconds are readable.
**7:50**
